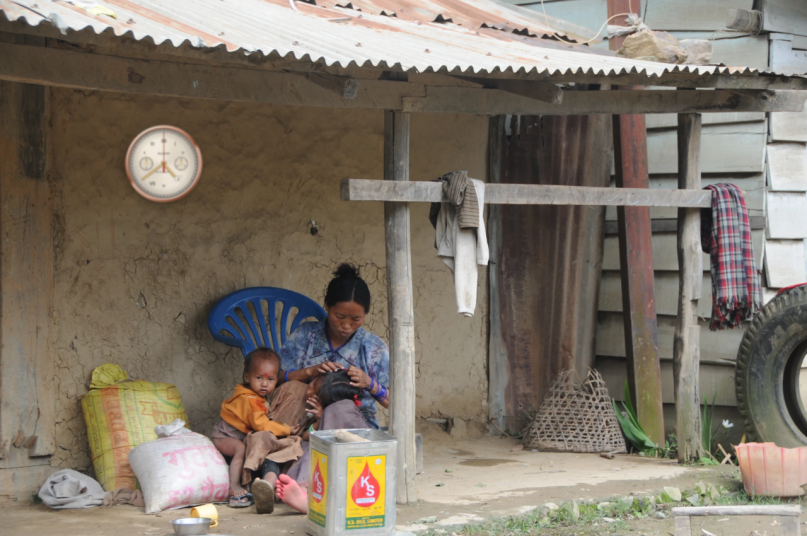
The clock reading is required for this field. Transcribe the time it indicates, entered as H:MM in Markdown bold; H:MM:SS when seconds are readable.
**4:39**
